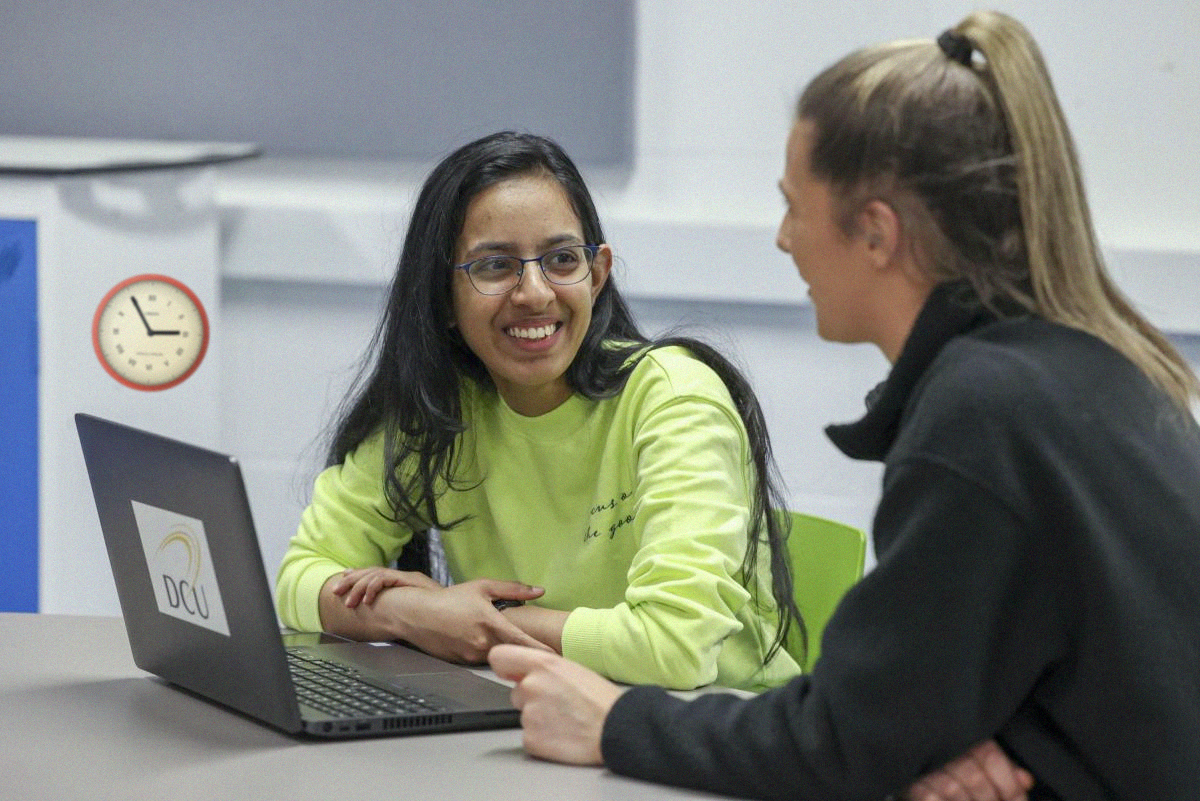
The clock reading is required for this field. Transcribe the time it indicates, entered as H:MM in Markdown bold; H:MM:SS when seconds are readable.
**2:55**
